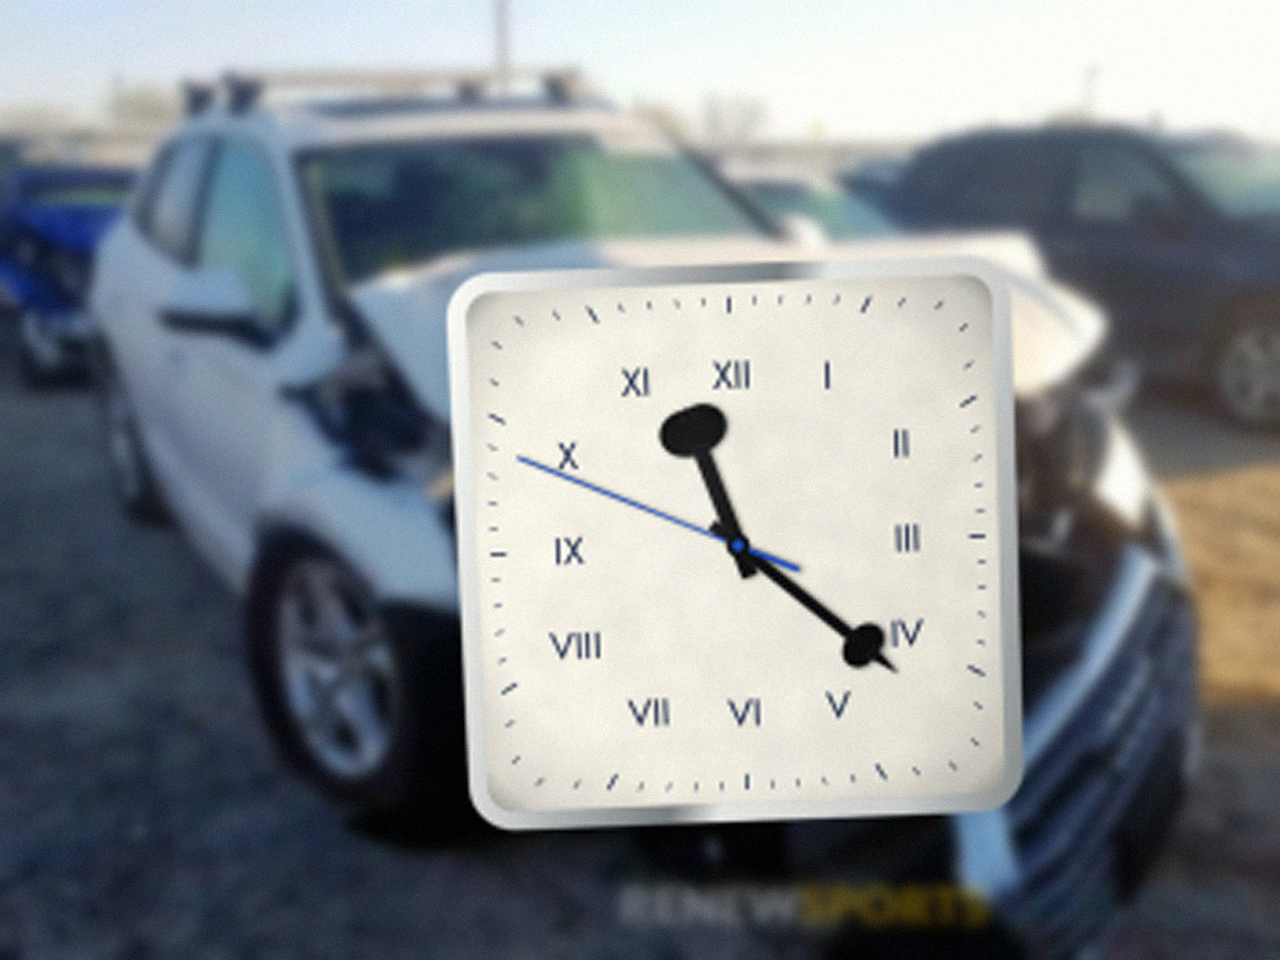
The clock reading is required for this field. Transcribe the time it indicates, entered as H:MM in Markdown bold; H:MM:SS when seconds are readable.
**11:21:49**
